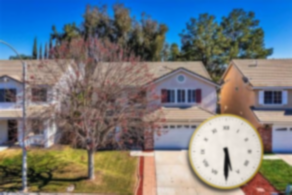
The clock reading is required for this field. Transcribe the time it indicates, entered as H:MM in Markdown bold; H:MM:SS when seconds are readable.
**5:30**
